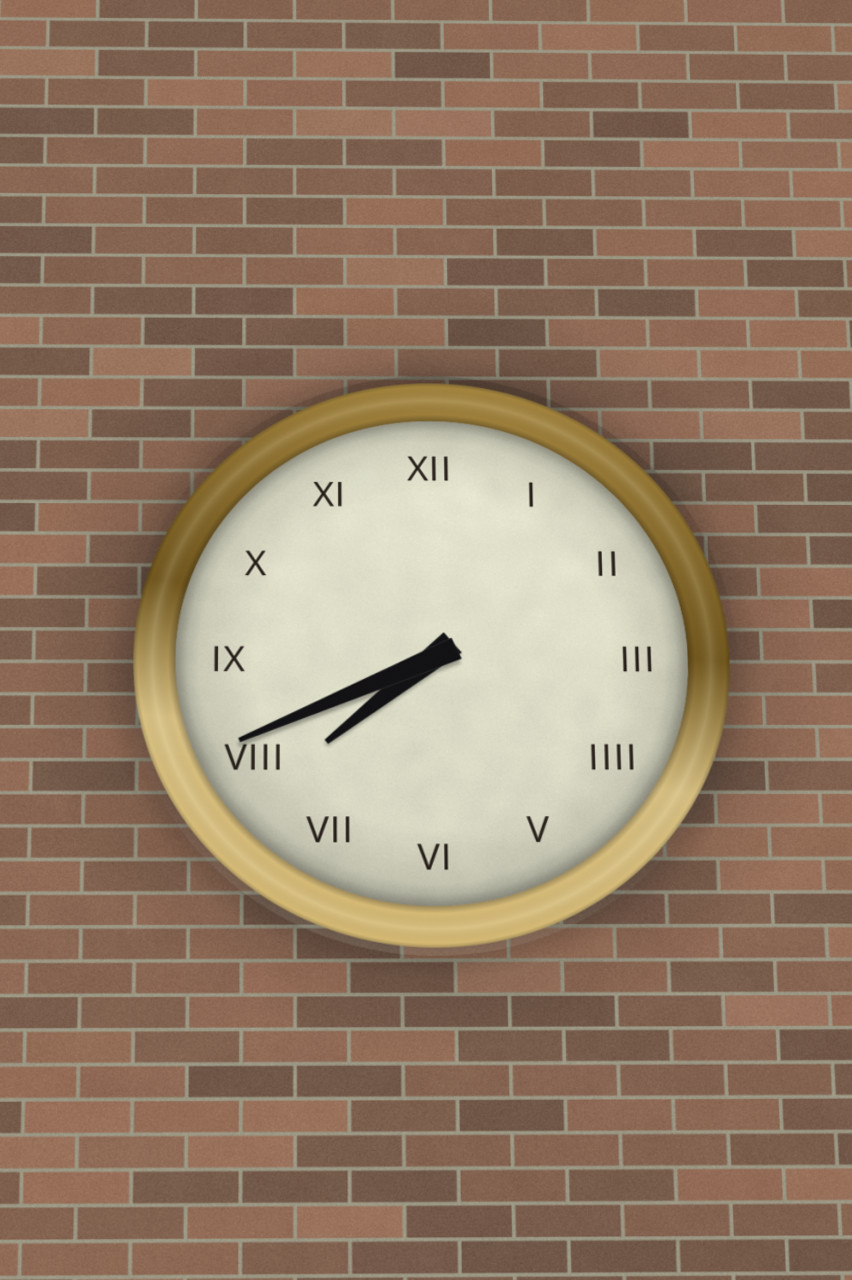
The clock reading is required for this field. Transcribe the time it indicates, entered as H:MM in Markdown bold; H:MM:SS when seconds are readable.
**7:41**
